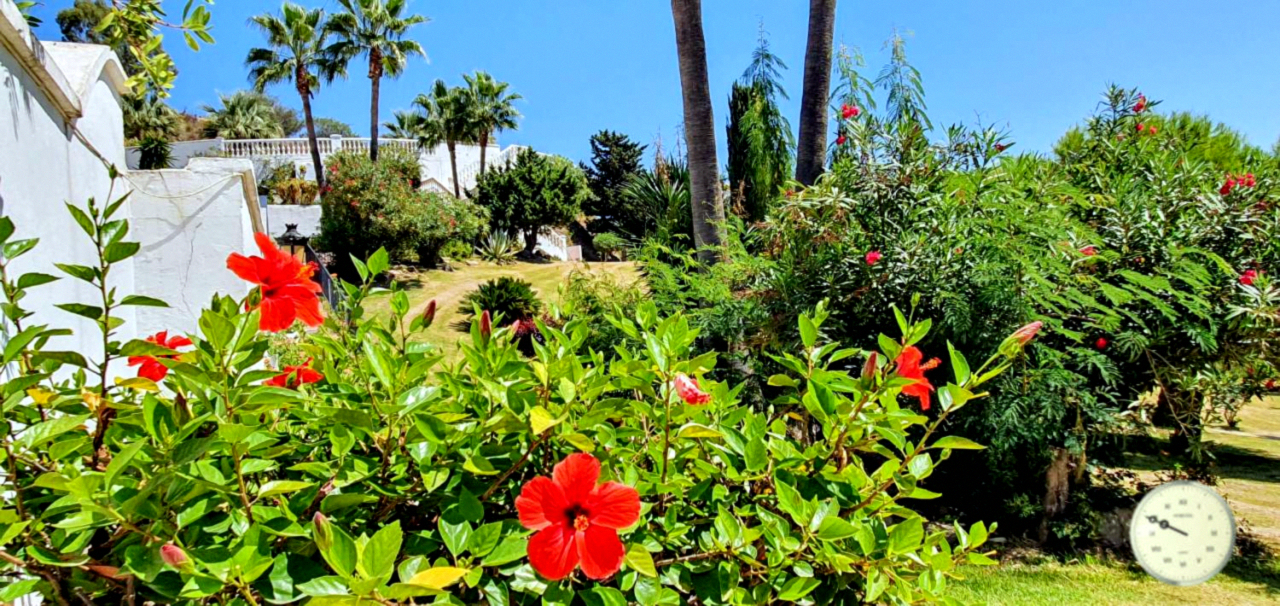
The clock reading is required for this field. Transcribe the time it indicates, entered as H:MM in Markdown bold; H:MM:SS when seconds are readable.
**9:49**
